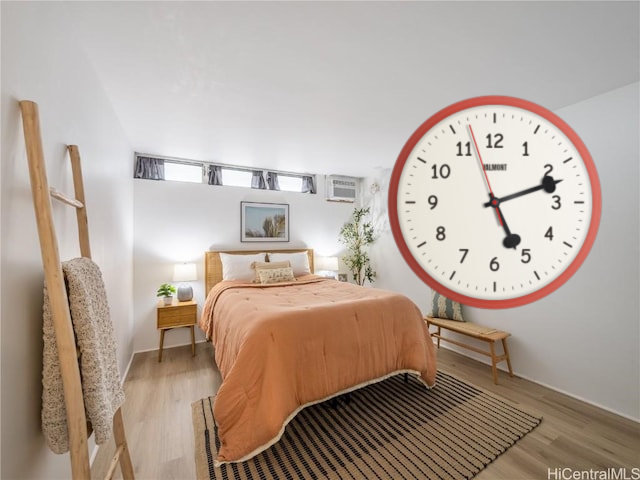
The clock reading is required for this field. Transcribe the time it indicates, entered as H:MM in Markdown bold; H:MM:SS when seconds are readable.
**5:11:57**
